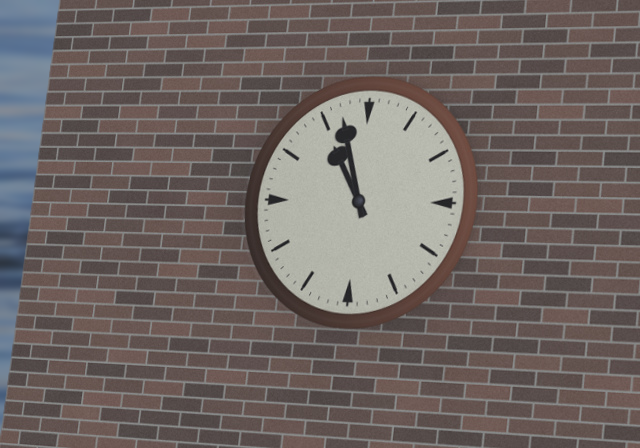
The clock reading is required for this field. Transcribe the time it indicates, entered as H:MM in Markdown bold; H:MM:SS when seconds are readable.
**10:57**
